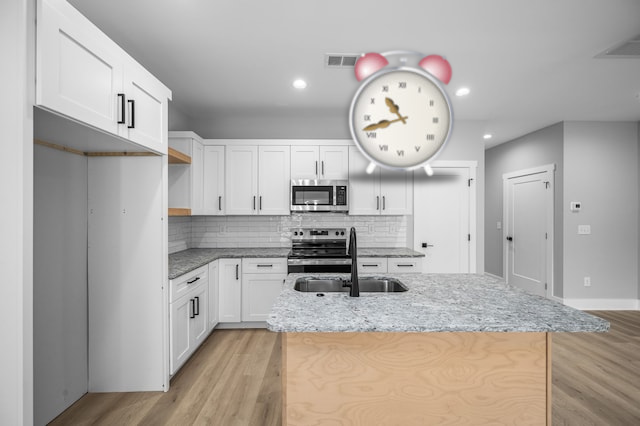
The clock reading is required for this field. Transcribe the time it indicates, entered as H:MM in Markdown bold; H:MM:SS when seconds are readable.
**10:42**
